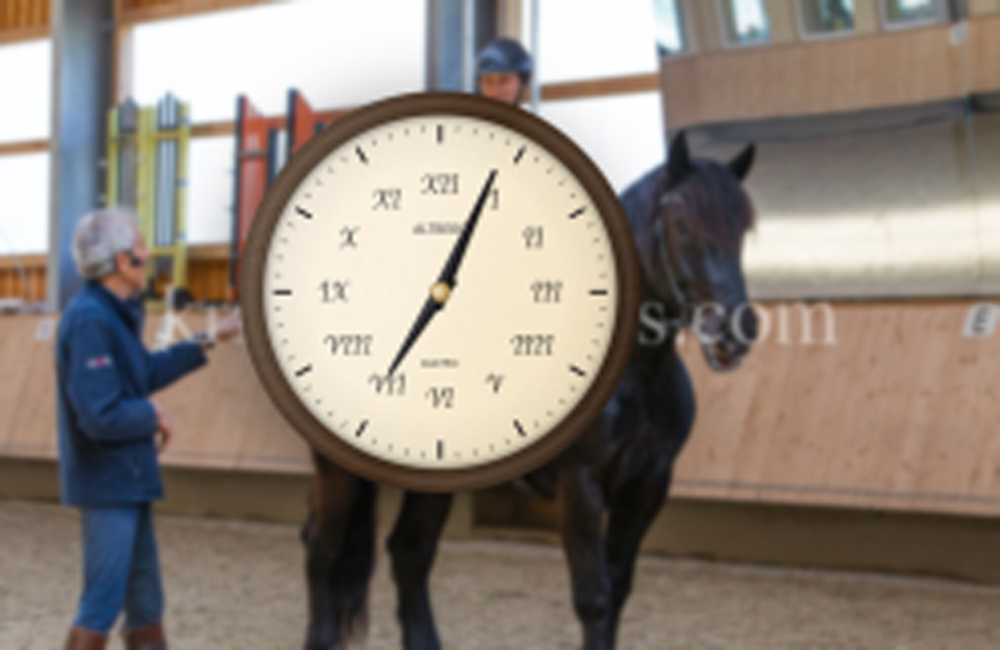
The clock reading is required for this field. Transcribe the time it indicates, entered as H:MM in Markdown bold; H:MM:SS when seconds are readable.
**7:04**
